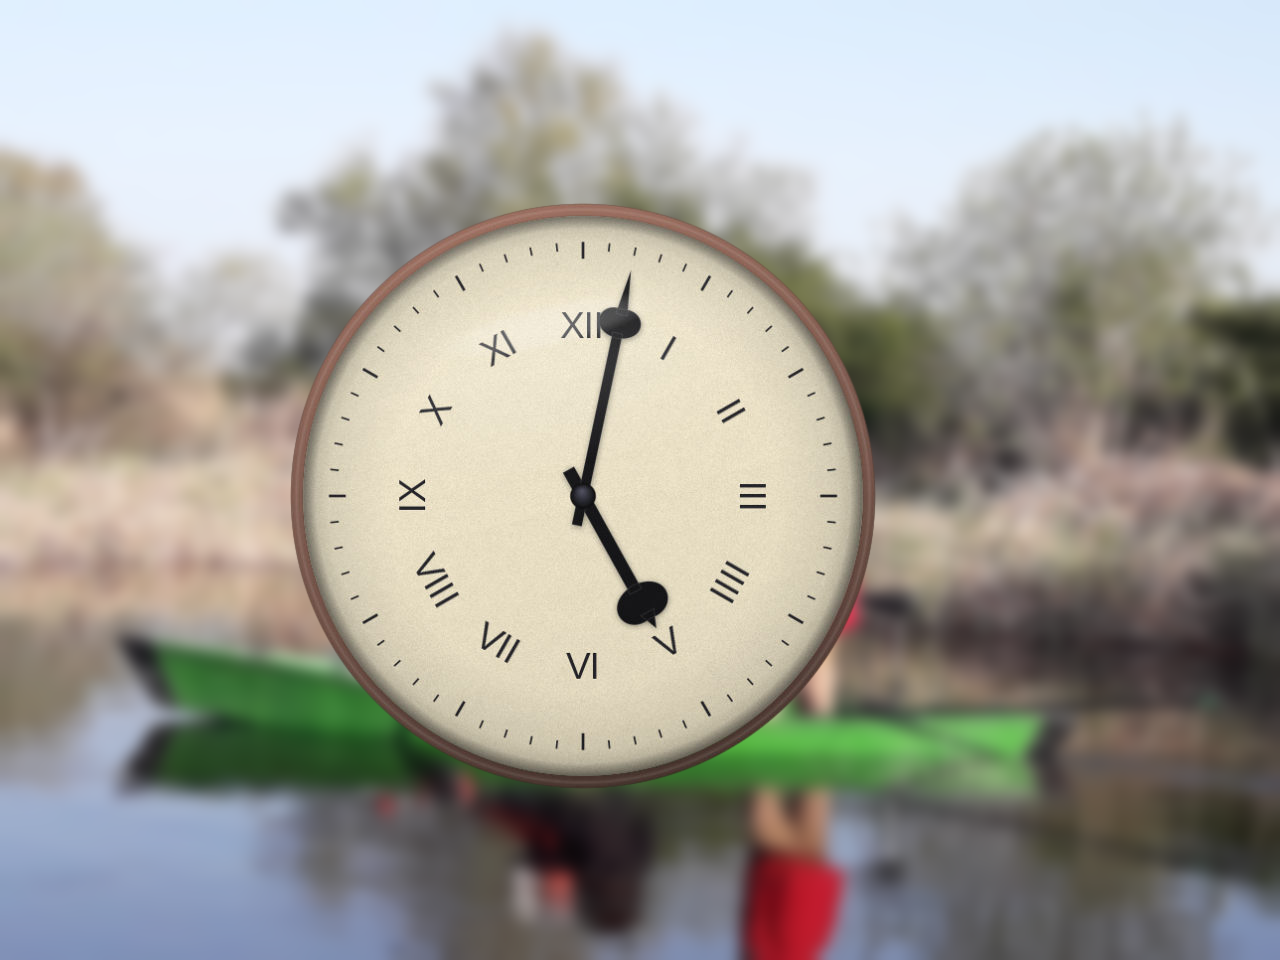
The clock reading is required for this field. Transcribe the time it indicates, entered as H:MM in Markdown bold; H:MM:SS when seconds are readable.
**5:02**
